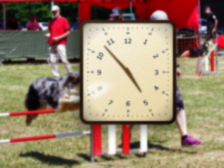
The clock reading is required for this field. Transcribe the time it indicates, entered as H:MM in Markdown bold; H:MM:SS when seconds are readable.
**4:53**
